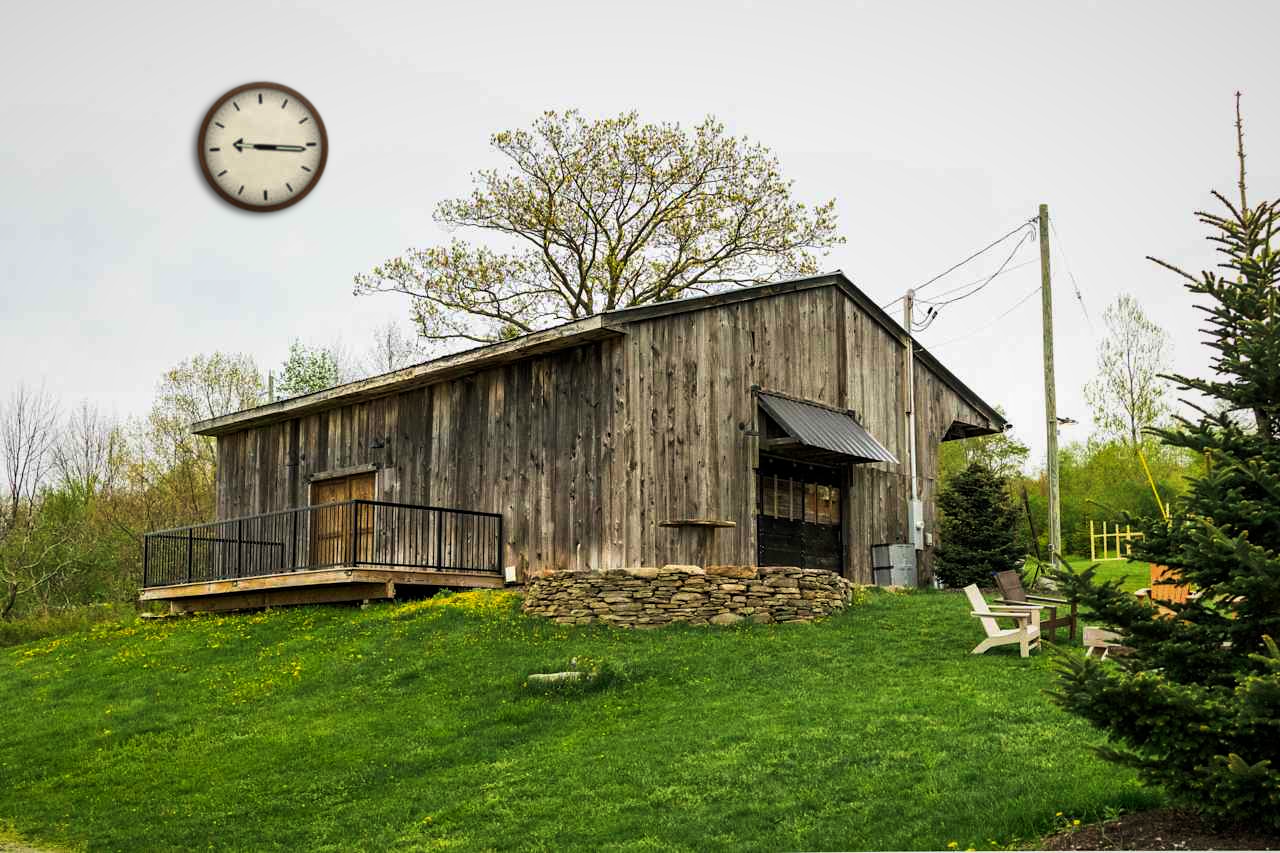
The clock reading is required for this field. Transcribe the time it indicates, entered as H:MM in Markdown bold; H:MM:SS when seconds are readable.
**9:16**
